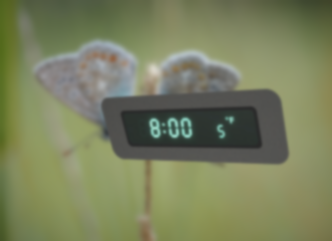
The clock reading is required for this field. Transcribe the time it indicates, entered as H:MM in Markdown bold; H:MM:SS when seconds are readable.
**8:00**
